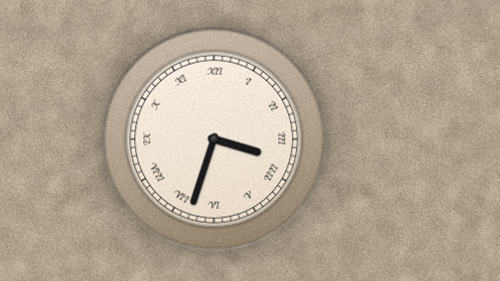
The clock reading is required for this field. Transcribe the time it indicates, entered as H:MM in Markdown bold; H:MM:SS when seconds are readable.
**3:33**
